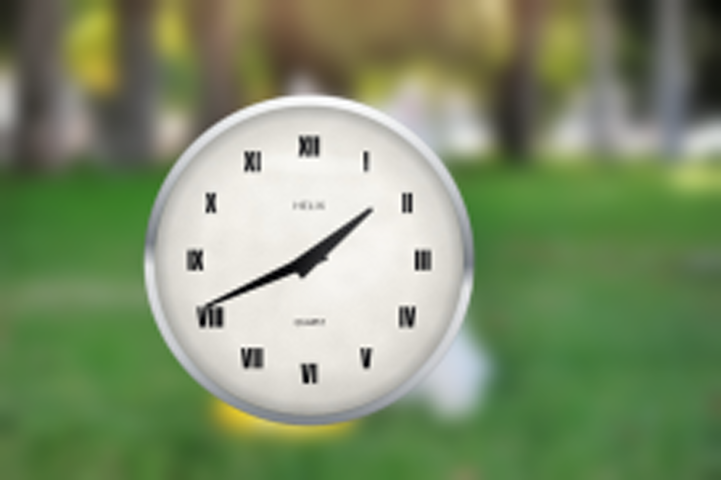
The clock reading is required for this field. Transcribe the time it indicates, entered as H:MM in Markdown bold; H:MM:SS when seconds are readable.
**1:41**
